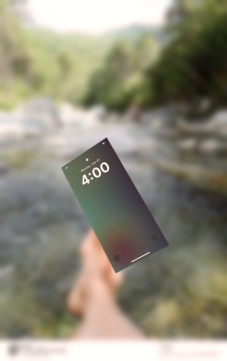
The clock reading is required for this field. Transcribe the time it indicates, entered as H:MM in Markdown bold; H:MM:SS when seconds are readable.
**4:00**
